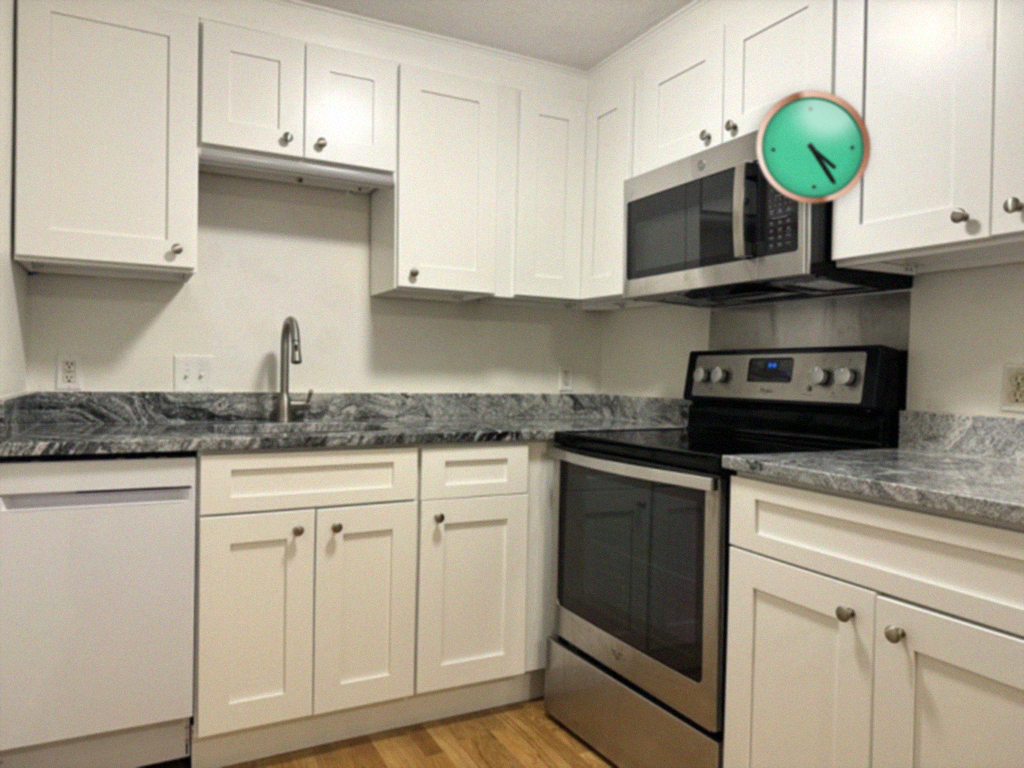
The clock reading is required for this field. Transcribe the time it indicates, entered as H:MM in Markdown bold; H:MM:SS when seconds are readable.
**4:25**
